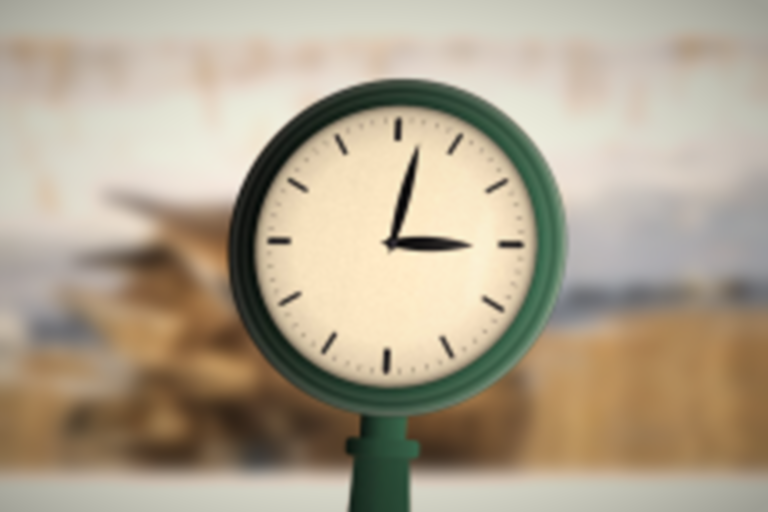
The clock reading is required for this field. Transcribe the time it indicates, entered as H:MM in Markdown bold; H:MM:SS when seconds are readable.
**3:02**
